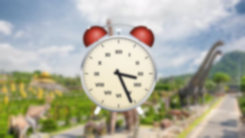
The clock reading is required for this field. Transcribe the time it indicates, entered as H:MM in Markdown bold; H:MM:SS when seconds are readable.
**3:26**
